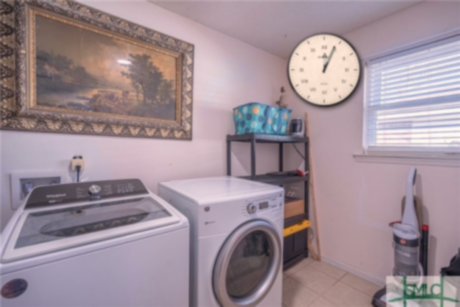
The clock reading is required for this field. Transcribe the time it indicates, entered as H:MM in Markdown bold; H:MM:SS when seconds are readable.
**12:04**
